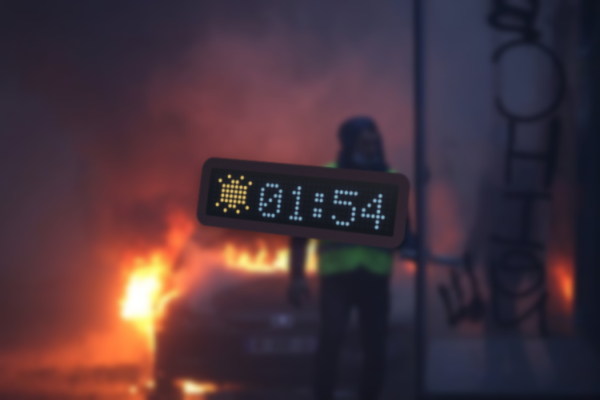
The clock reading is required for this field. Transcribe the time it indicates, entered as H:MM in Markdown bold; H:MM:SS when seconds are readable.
**1:54**
